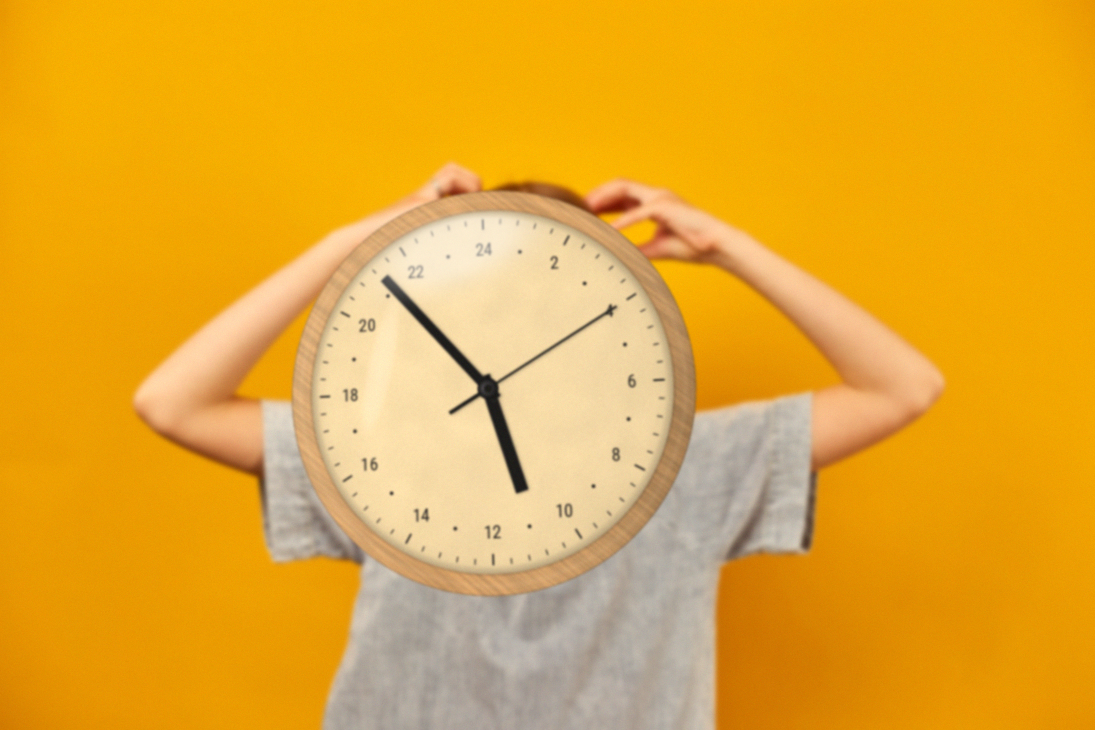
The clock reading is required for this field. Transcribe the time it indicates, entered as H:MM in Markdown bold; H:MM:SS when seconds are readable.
**10:53:10**
